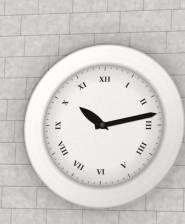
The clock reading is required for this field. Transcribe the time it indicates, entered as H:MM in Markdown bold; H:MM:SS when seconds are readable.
**10:13**
